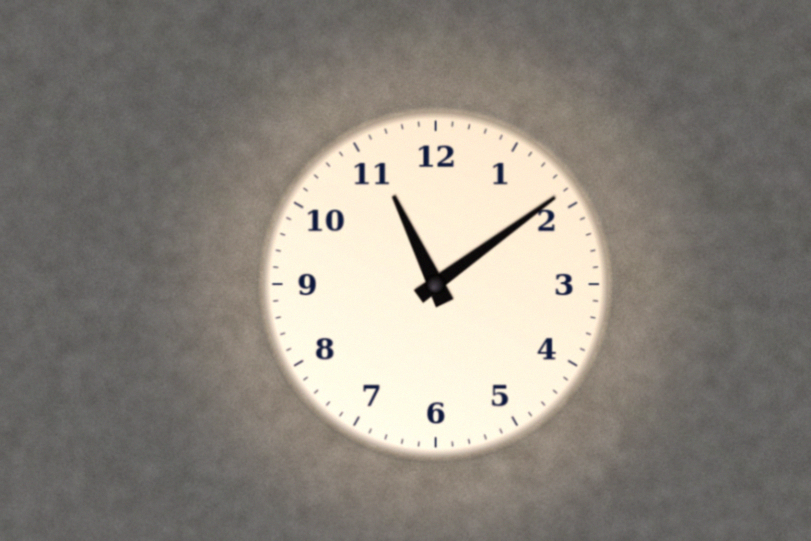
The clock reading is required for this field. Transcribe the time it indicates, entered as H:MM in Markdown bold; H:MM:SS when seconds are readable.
**11:09**
